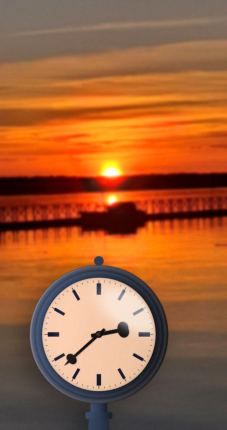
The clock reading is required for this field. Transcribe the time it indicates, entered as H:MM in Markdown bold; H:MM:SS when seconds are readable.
**2:38**
